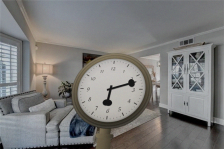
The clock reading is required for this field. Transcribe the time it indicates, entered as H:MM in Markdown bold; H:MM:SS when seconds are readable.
**6:12**
